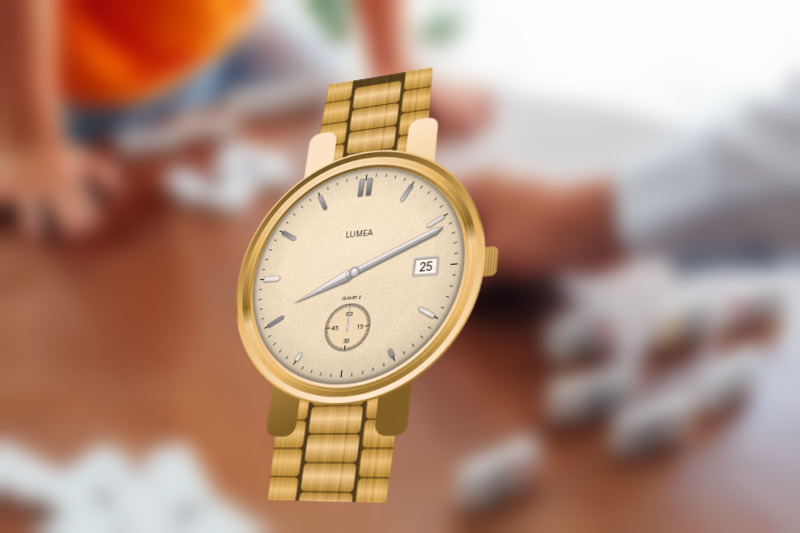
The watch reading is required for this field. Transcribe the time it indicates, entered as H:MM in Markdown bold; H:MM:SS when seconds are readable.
**8:11**
